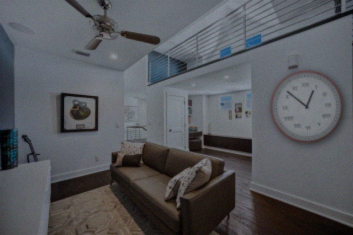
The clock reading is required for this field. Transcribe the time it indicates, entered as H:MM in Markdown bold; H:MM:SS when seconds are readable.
**12:52**
